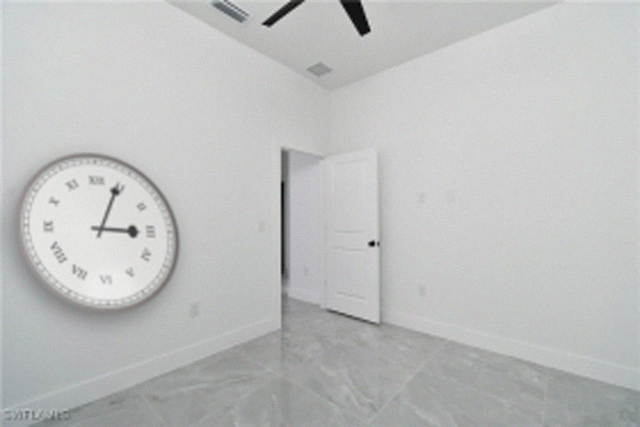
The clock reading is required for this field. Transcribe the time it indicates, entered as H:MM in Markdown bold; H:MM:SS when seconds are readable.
**3:04**
